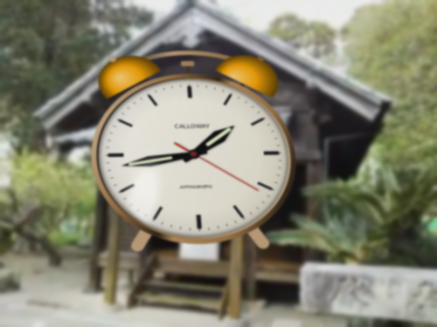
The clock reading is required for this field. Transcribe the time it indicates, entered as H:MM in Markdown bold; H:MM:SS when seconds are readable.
**1:43:21**
